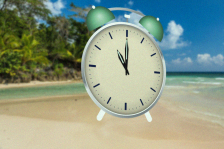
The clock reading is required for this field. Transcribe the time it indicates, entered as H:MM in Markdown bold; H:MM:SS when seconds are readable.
**11:00**
